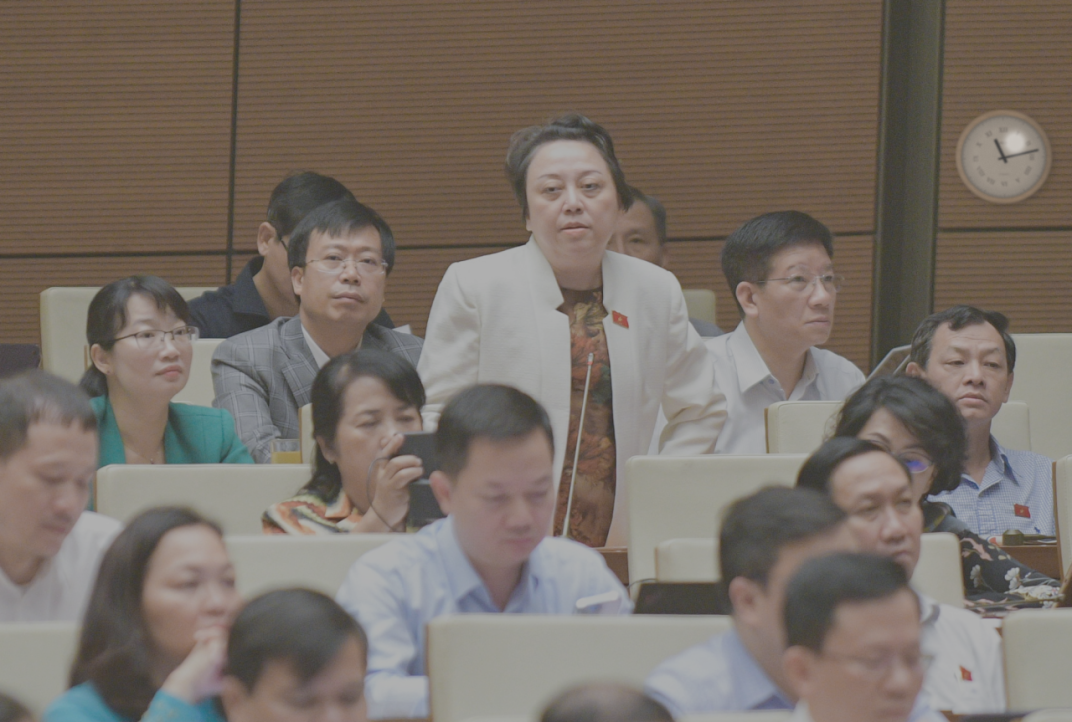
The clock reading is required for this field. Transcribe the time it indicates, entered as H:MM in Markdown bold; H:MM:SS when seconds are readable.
**11:13**
